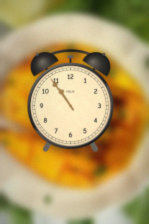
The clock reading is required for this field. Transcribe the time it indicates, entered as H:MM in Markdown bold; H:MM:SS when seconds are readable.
**10:54**
